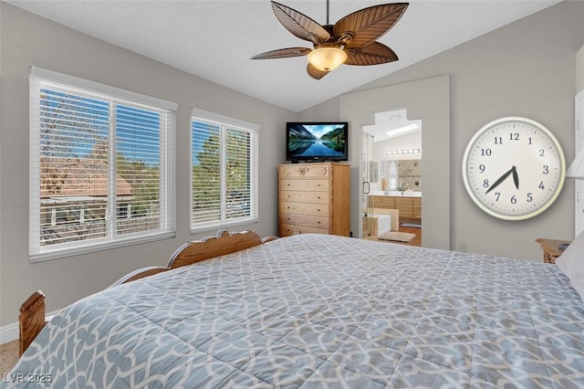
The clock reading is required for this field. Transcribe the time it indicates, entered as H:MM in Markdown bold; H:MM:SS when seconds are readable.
**5:38**
